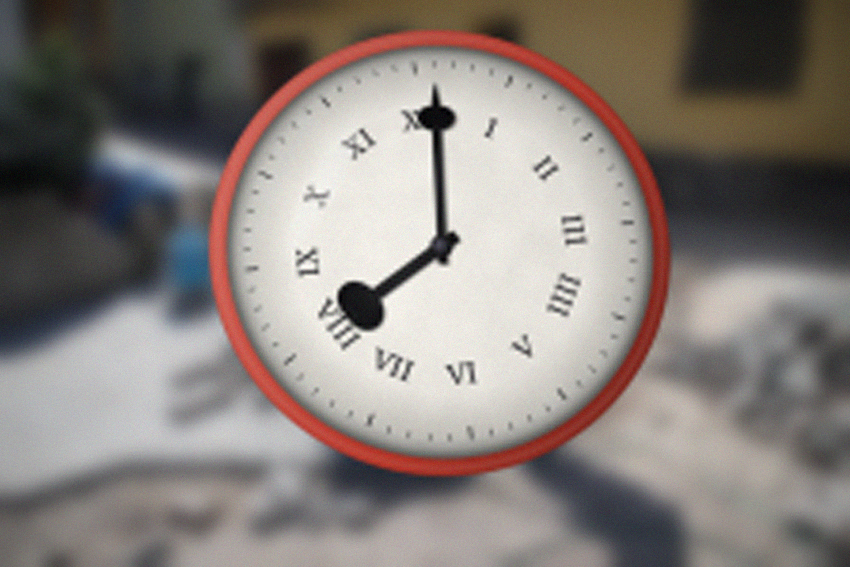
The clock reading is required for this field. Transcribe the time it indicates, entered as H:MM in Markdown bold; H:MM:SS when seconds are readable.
**8:01**
